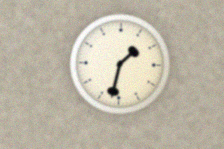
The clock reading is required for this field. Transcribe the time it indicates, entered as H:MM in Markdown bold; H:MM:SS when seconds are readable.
**1:32**
